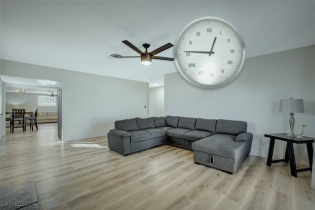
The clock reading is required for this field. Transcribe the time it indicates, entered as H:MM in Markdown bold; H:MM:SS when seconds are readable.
**12:46**
